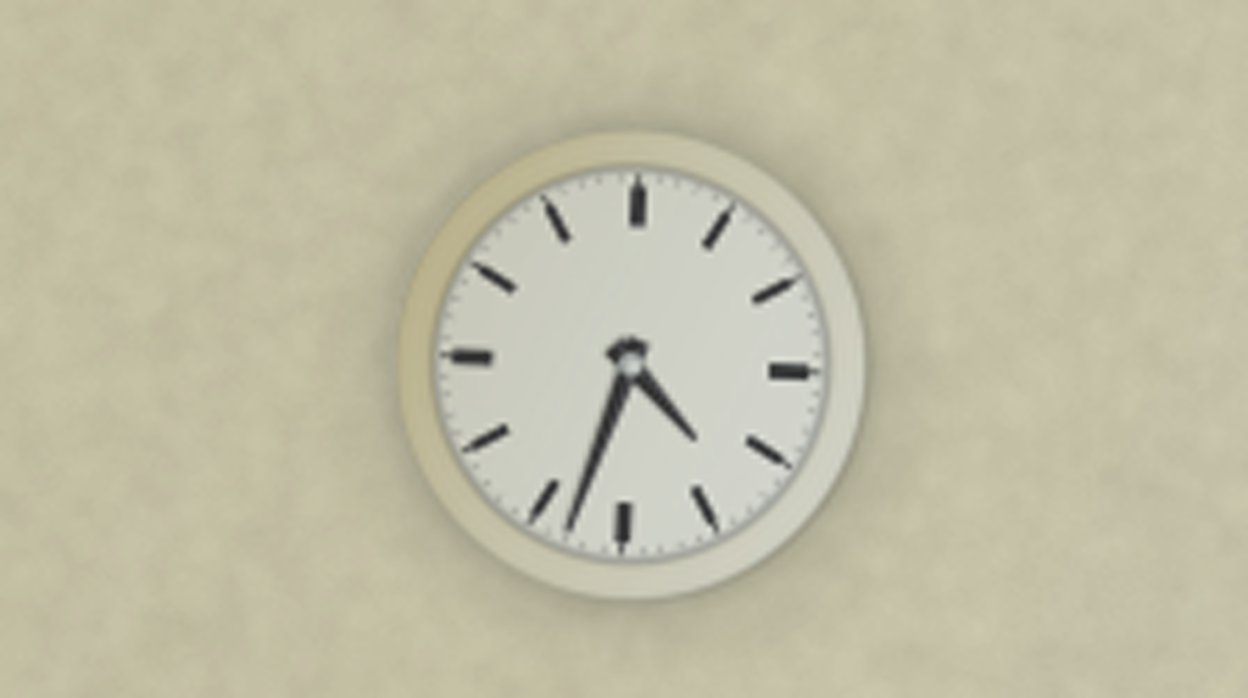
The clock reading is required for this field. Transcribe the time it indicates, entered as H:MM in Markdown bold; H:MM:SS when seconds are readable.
**4:33**
